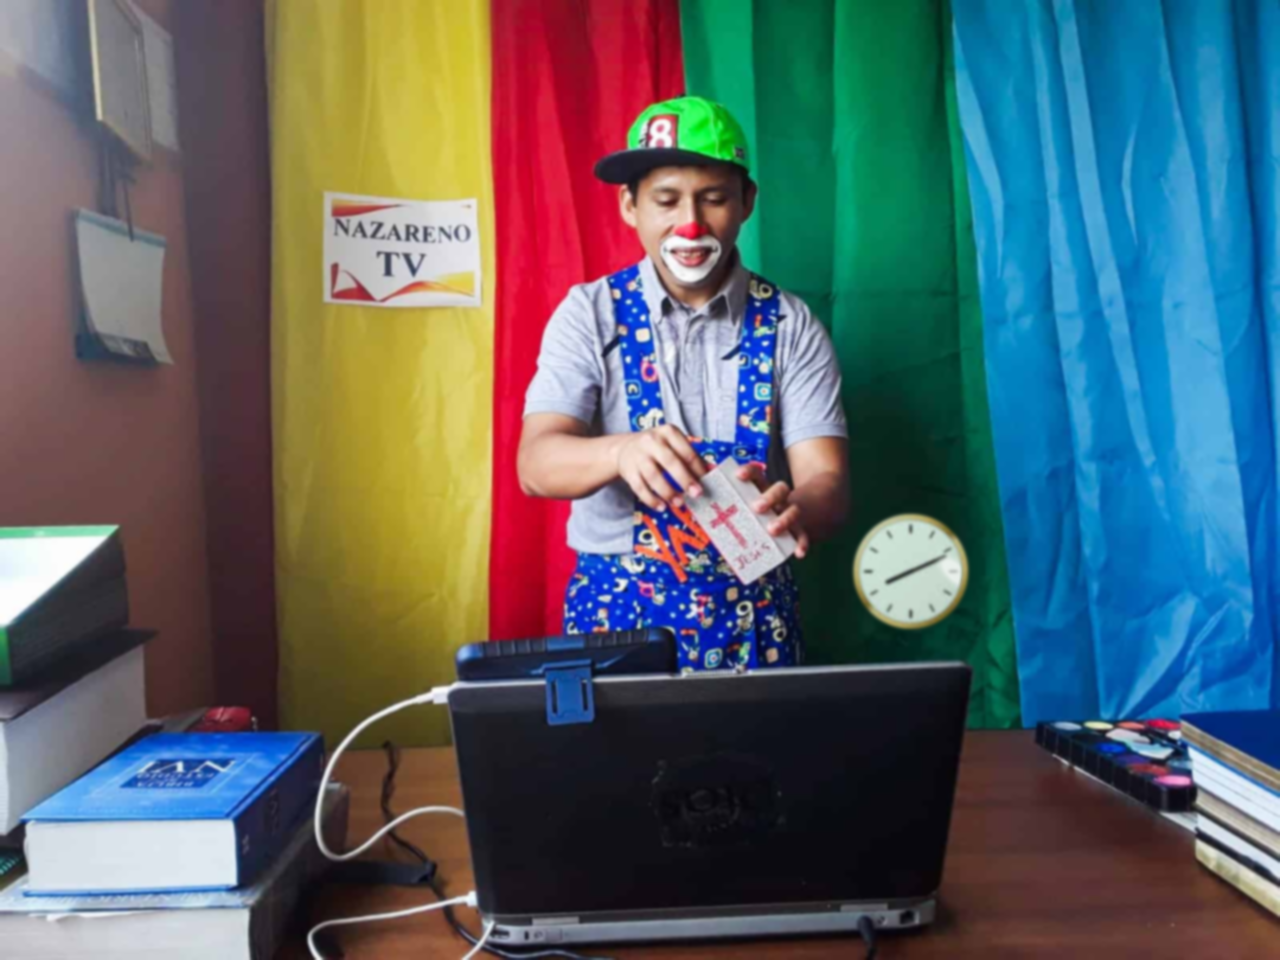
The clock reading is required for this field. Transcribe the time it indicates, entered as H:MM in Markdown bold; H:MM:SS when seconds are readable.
**8:11**
